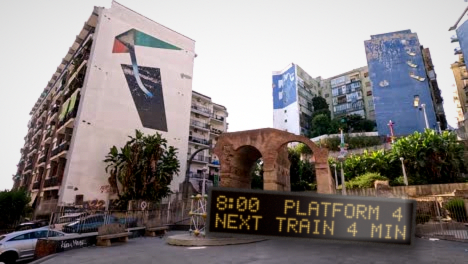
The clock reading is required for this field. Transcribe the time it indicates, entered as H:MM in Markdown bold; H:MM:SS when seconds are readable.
**8:00**
